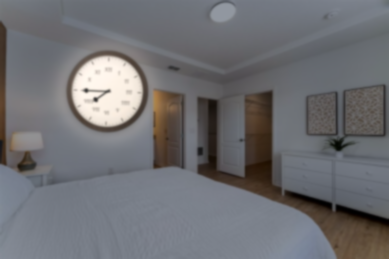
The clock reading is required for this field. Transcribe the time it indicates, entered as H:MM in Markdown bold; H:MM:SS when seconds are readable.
**7:45**
